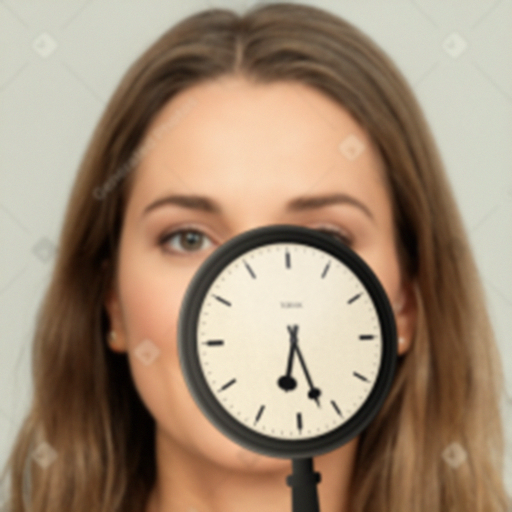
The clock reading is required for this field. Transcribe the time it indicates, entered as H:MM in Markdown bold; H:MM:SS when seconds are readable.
**6:27**
